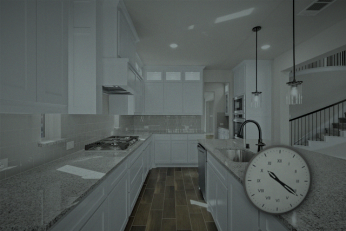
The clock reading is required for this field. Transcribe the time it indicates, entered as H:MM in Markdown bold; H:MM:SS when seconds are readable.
**10:21**
